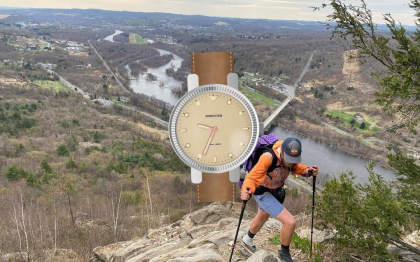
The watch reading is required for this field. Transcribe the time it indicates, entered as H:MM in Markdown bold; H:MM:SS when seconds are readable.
**9:34**
